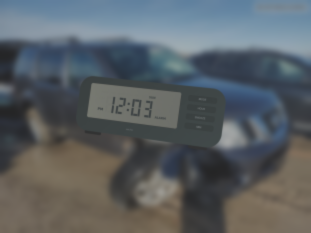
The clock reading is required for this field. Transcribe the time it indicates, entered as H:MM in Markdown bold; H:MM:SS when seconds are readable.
**12:03**
